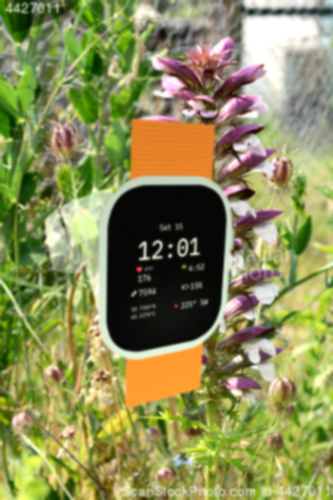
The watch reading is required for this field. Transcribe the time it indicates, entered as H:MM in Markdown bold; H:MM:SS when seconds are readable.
**12:01**
